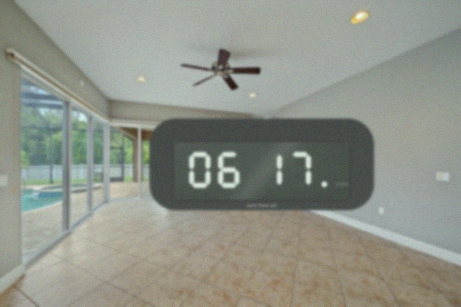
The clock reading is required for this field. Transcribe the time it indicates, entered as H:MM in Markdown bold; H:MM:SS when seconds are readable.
**6:17**
